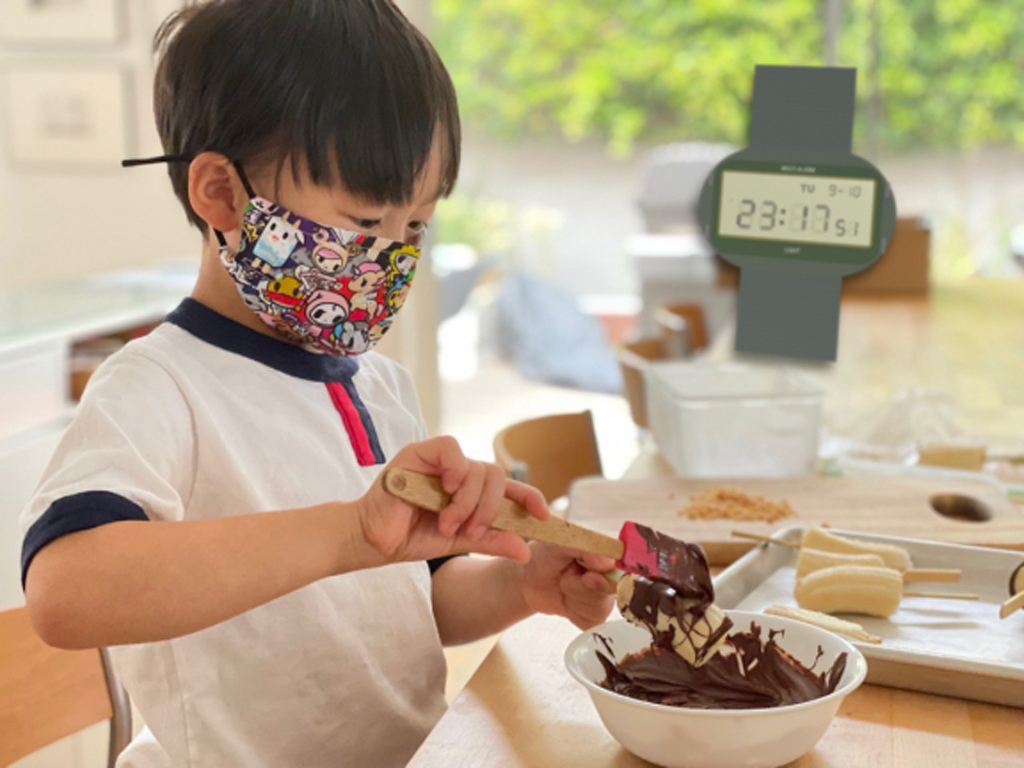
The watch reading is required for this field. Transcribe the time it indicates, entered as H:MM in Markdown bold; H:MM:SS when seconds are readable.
**23:17:51**
